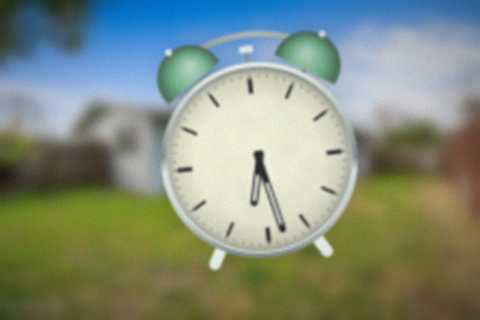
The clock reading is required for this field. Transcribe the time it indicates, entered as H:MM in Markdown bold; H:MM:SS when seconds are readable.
**6:28**
